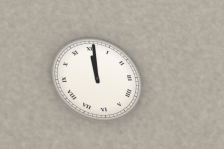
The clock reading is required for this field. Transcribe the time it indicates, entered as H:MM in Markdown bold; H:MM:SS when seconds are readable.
**12:01**
